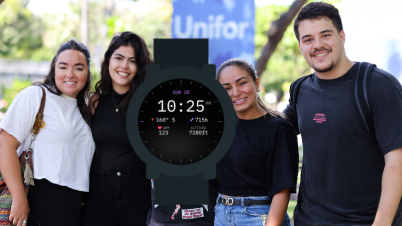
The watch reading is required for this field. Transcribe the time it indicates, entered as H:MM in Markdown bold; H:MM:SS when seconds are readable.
**10:25**
